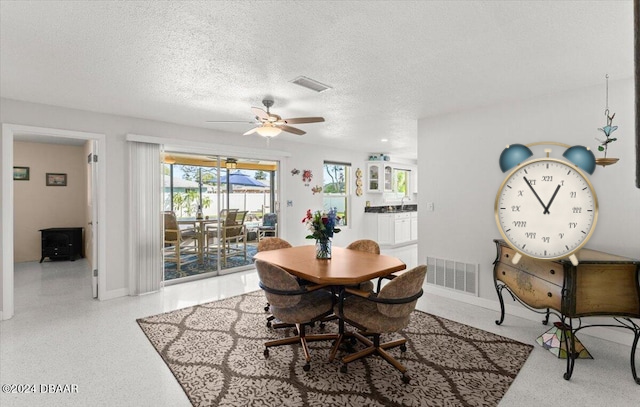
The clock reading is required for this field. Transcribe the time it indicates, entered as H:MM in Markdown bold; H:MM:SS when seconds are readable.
**12:54**
